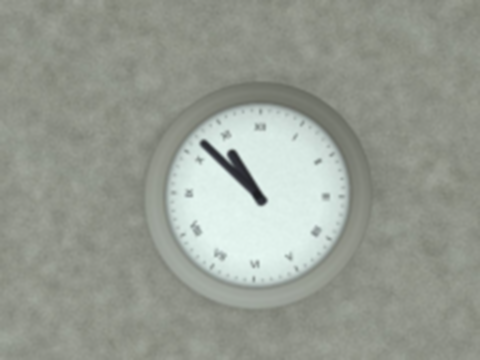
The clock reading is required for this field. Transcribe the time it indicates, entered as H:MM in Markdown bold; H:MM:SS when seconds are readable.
**10:52**
